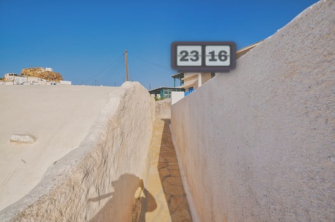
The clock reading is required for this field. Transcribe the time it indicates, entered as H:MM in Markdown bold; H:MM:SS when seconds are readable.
**23:16**
